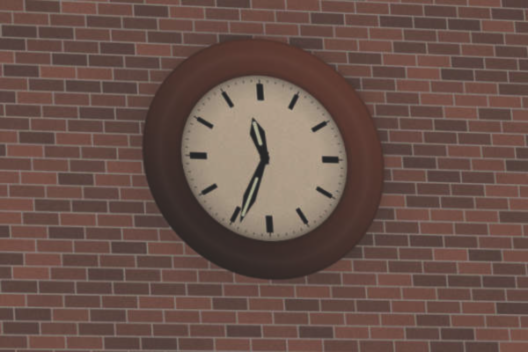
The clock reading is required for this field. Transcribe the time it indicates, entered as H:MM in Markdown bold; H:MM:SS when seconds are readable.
**11:34**
